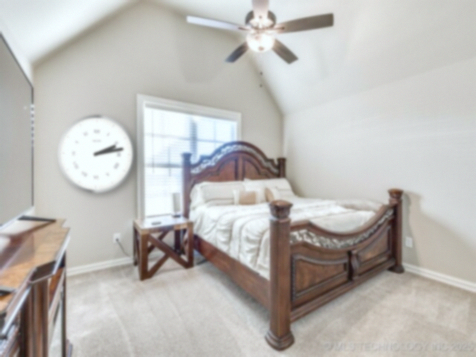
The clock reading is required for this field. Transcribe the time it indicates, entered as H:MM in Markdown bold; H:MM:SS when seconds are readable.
**2:13**
